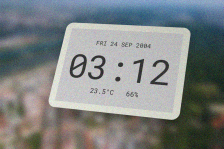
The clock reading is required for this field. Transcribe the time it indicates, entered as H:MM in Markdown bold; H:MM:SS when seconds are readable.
**3:12**
